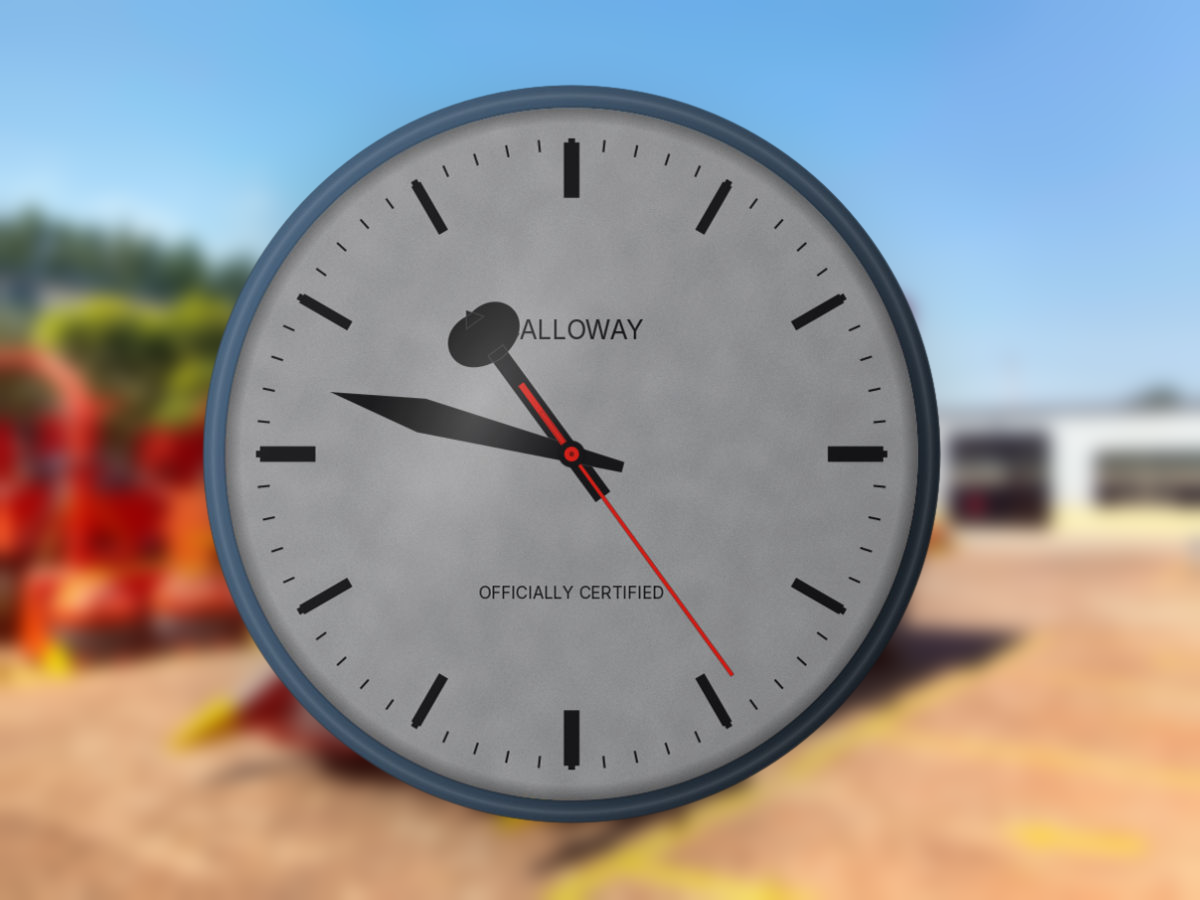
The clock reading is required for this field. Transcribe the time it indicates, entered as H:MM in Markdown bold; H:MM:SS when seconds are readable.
**10:47:24**
